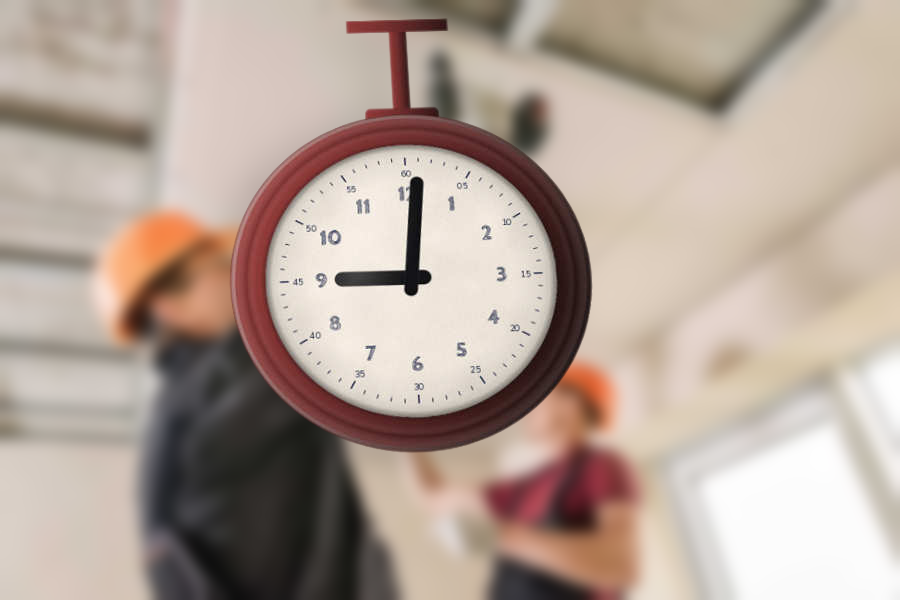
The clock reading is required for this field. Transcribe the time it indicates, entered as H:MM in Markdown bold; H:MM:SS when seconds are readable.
**9:01**
